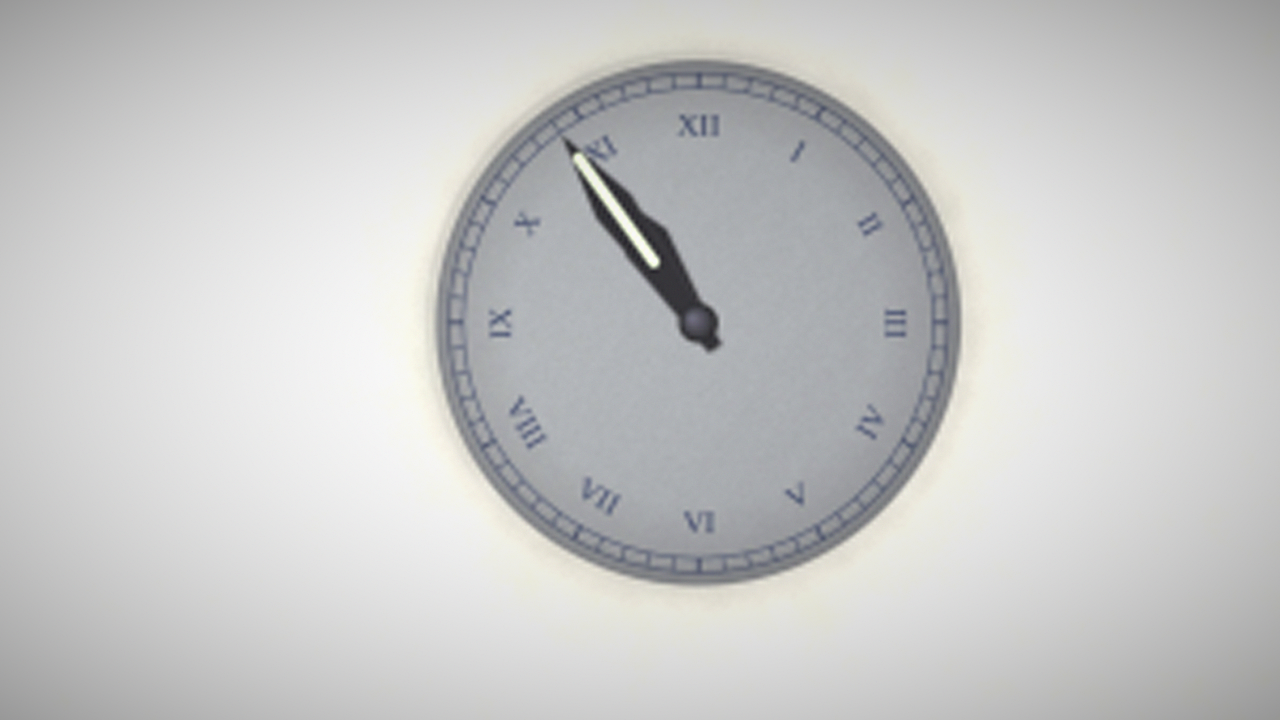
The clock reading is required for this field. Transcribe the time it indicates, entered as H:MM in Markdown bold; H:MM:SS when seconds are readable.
**10:54**
